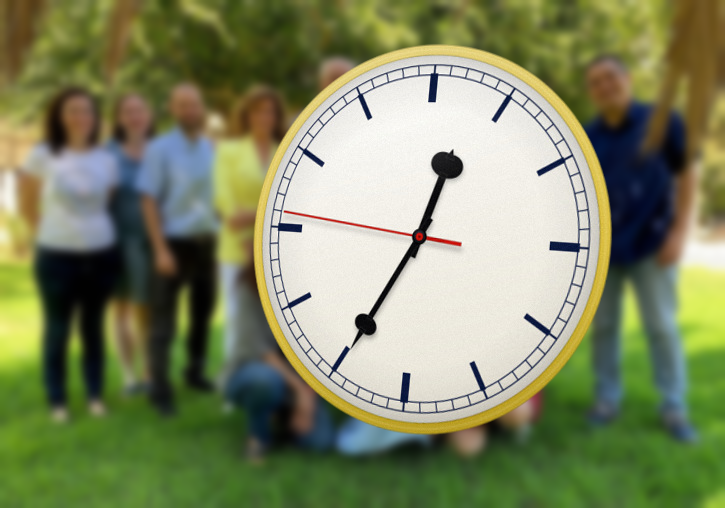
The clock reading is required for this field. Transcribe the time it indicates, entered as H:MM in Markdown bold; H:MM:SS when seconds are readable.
**12:34:46**
